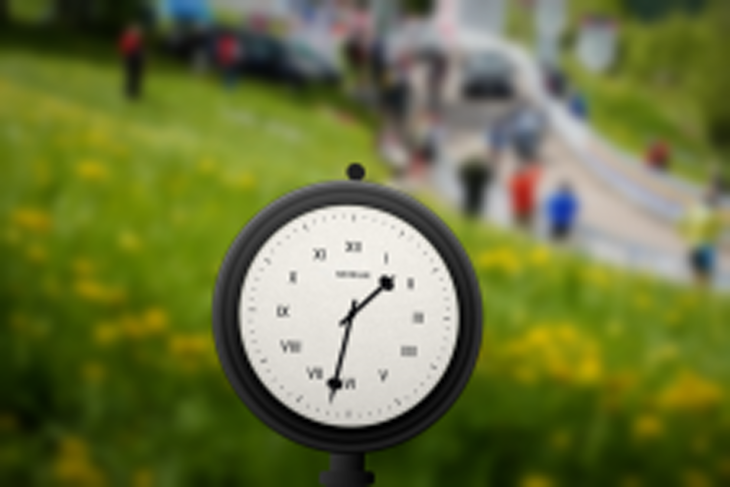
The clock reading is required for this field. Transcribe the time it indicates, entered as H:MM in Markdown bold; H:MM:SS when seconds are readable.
**1:32**
